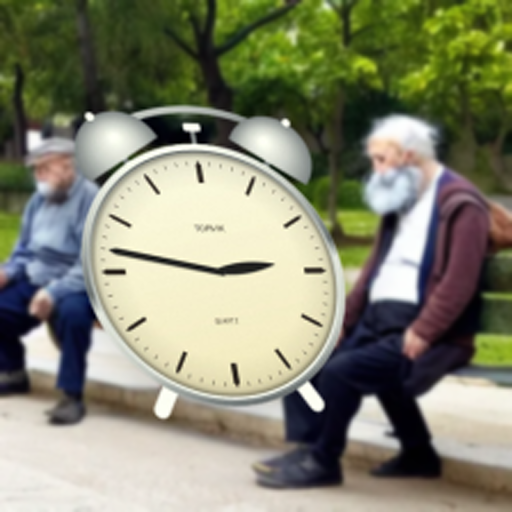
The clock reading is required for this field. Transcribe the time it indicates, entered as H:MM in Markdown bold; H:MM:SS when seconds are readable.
**2:47**
